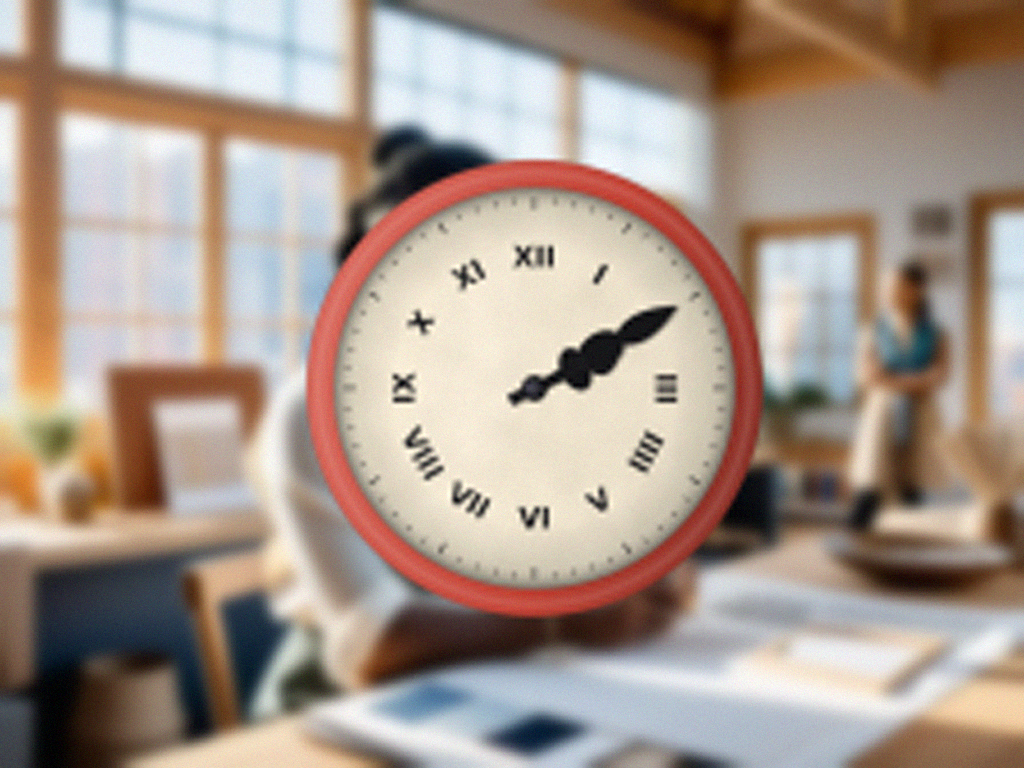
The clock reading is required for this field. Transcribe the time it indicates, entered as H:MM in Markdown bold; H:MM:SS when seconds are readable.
**2:10**
